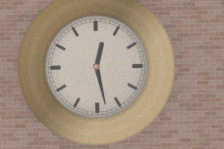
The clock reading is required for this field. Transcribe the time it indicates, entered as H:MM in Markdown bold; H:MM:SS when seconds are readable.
**12:28**
